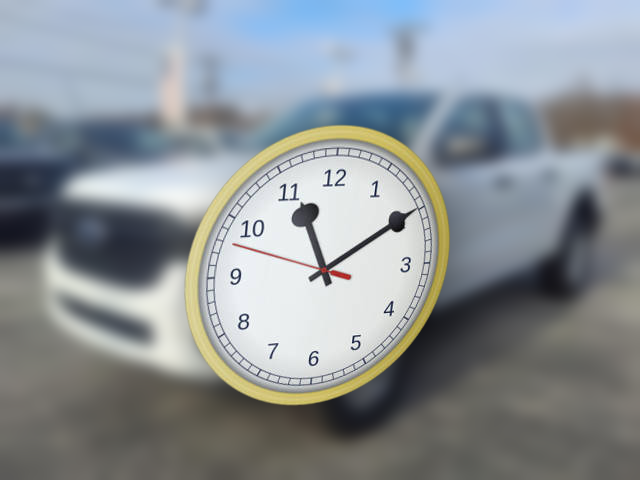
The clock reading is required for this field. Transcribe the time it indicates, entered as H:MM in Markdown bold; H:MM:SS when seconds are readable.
**11:09:48**
